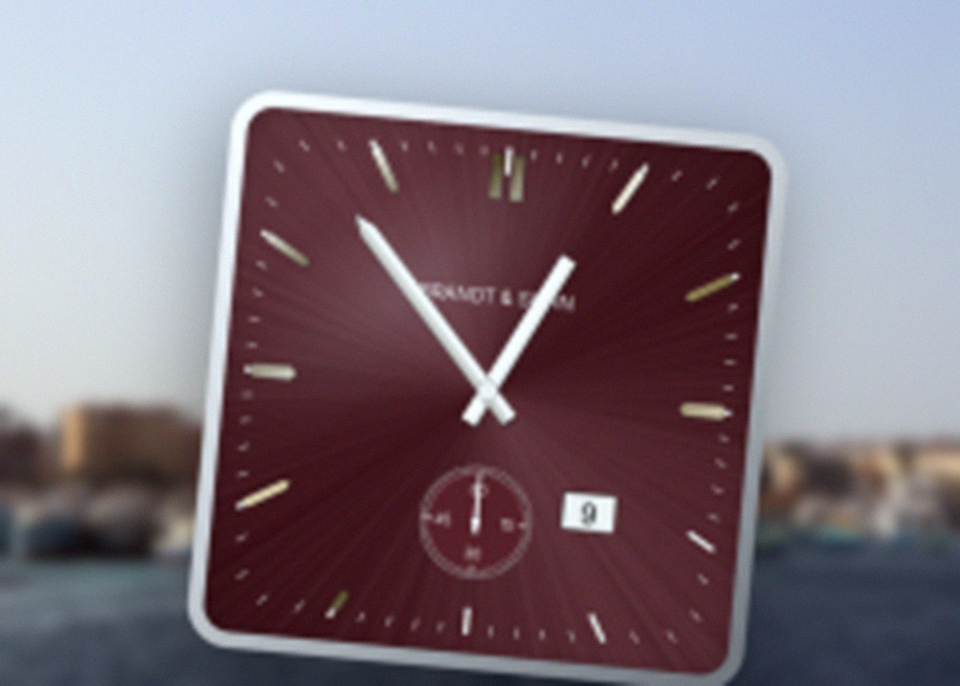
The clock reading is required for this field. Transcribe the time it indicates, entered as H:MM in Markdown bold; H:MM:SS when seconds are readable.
**12:53**
